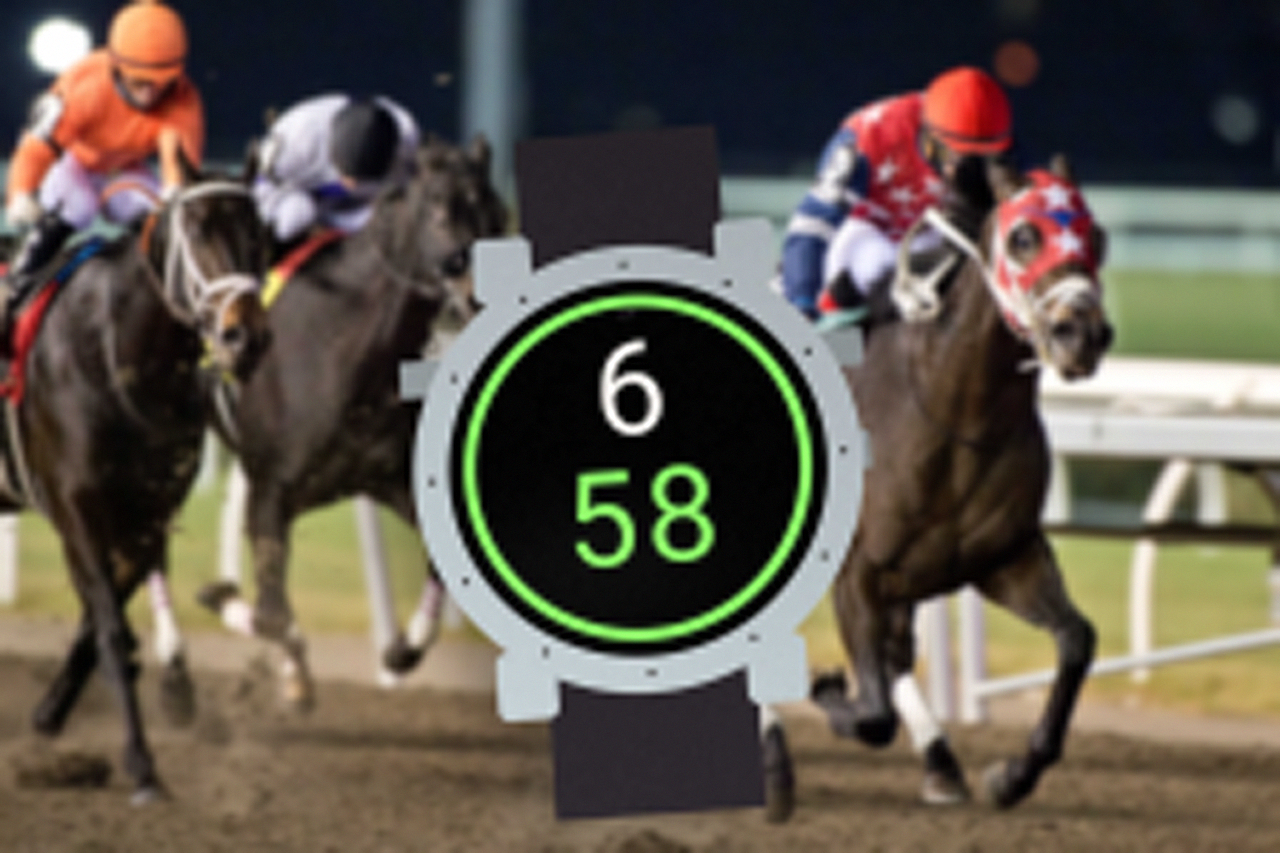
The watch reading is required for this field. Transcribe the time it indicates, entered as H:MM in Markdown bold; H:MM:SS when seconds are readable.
**6:58**
